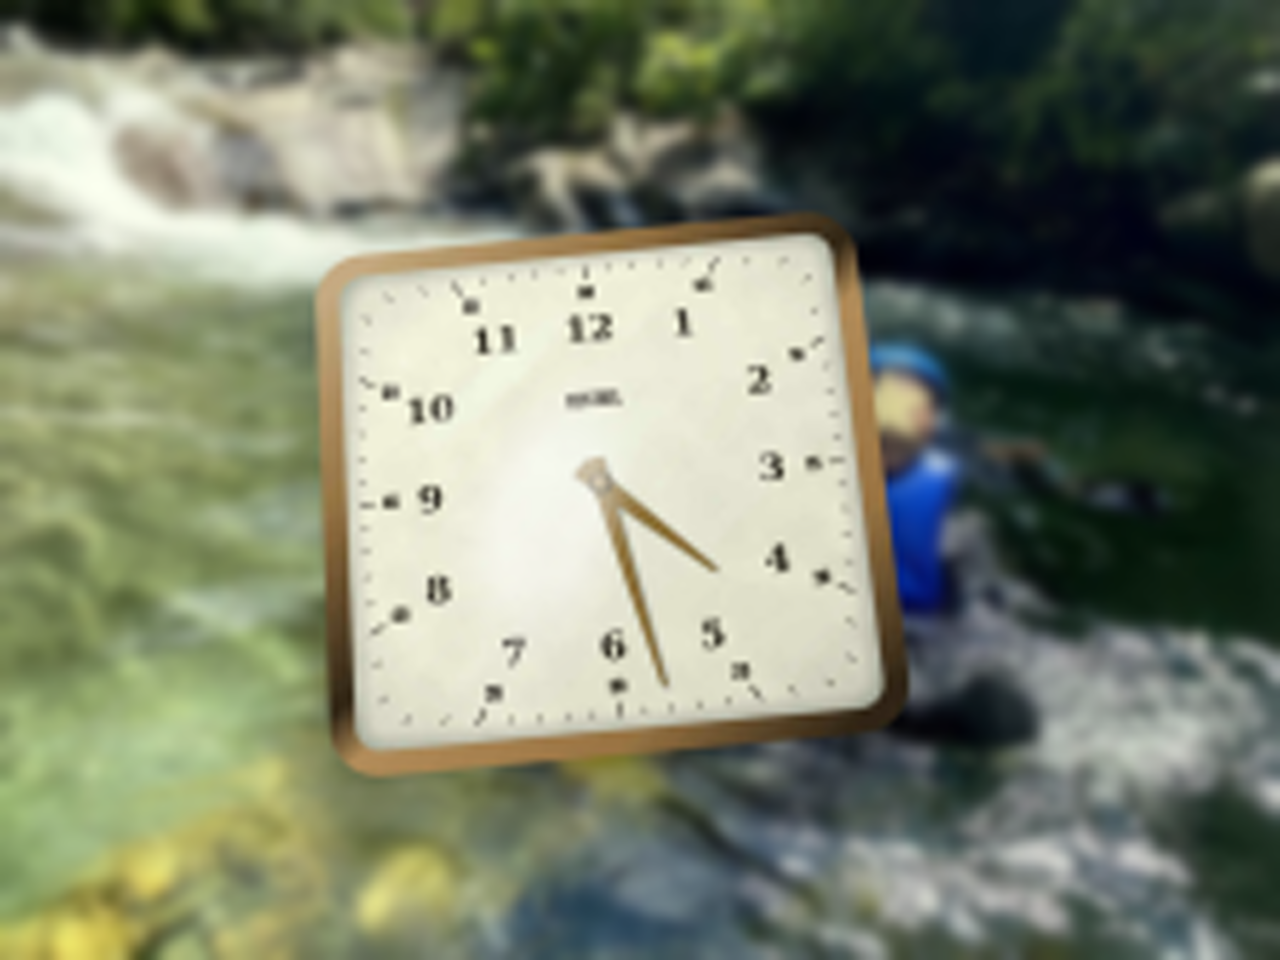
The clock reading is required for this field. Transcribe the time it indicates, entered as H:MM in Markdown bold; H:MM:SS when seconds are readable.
**4:28**
